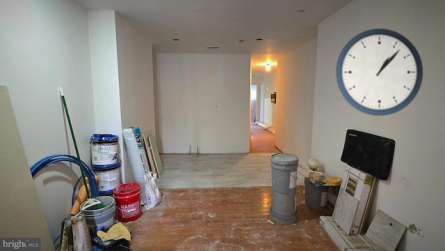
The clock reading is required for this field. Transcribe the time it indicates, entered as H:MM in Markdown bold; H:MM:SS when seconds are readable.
**1:07**
